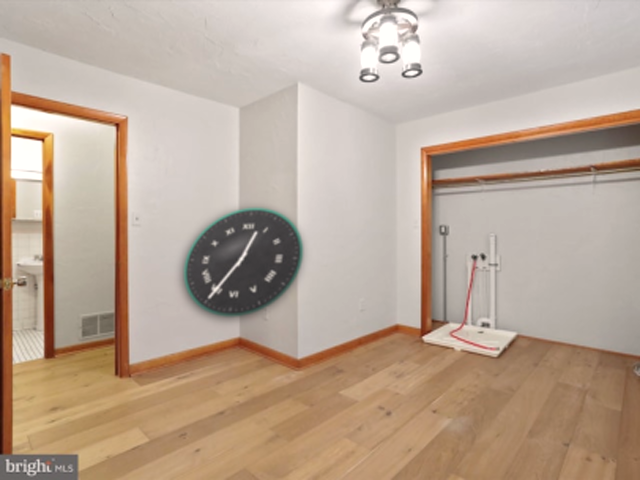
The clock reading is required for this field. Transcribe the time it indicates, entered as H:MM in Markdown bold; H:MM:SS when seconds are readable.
**12:35**
